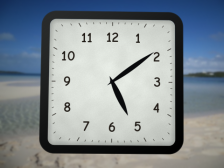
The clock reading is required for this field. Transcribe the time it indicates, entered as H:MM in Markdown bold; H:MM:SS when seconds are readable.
**5:09**
